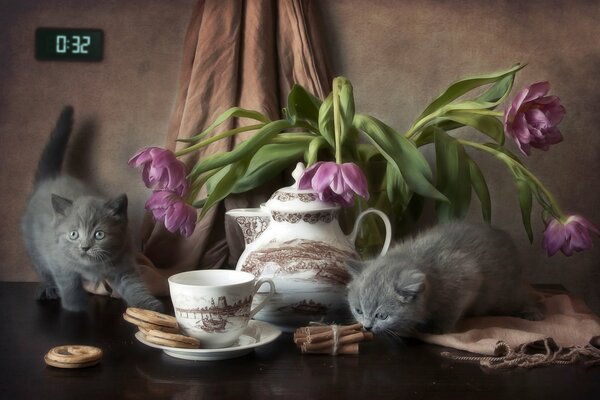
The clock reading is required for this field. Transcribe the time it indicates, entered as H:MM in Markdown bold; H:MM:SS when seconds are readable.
**0:32**
